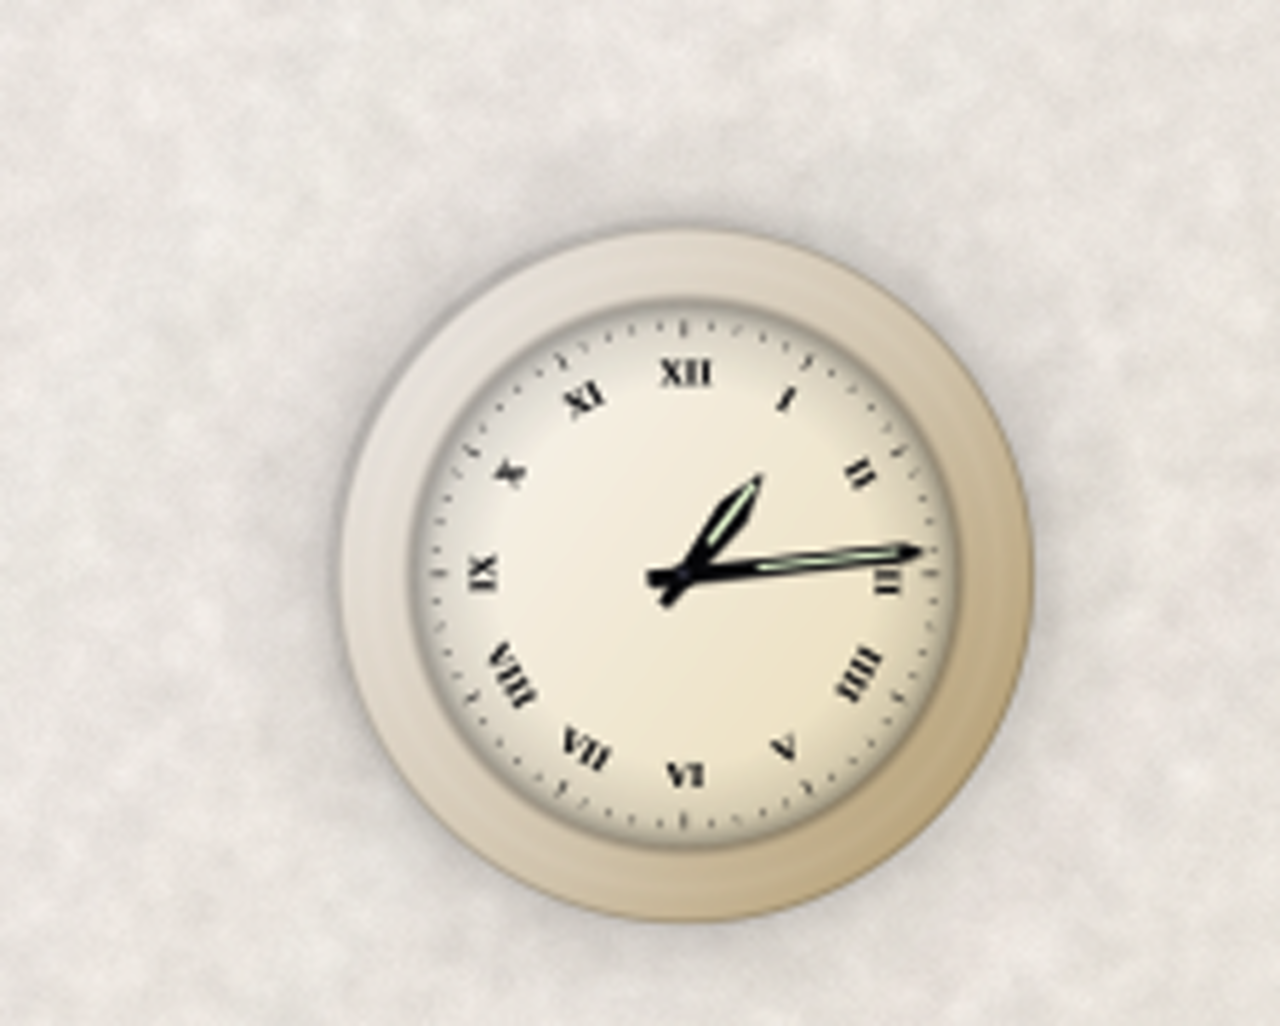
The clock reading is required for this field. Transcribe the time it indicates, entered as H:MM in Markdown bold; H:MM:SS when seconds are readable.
**1:14**
